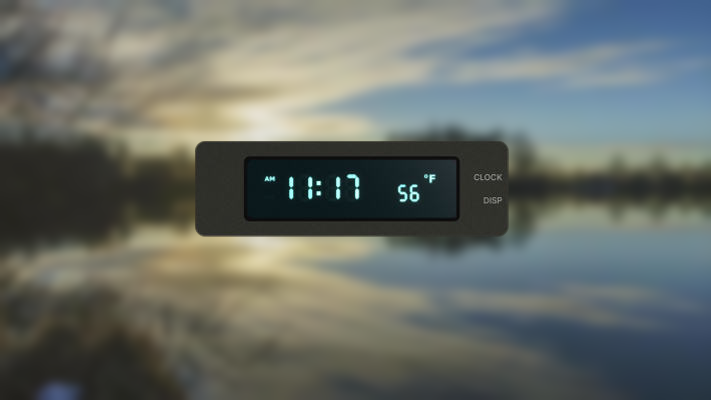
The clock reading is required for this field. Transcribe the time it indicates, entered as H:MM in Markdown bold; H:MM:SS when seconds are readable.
**11:17**
